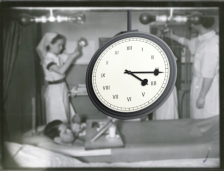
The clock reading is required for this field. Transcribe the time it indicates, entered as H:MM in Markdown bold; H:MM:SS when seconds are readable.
**4:16**
